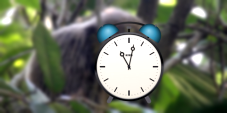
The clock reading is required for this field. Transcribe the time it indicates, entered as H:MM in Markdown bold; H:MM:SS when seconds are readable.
**11:02**
